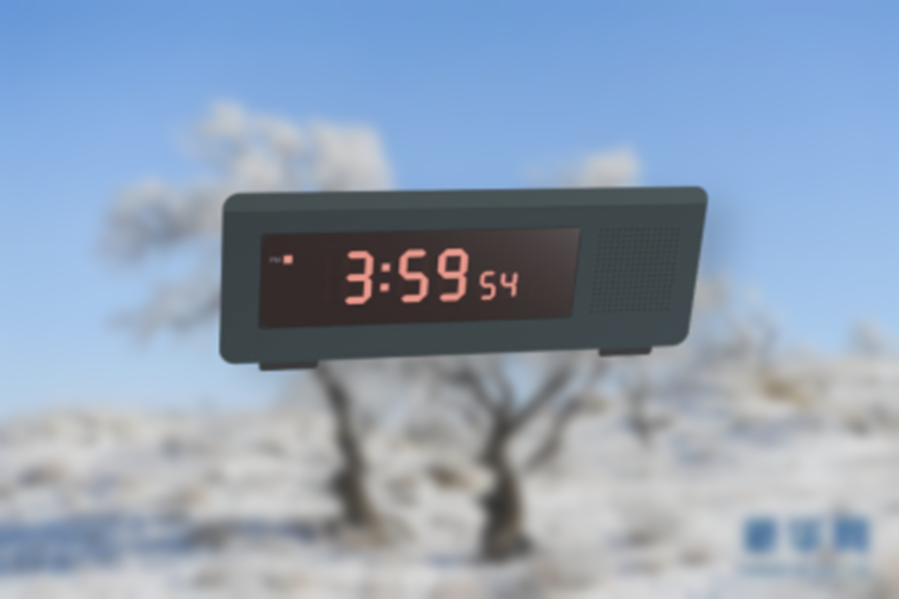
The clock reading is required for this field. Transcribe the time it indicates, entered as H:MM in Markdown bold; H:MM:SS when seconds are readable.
**3:59:54**
